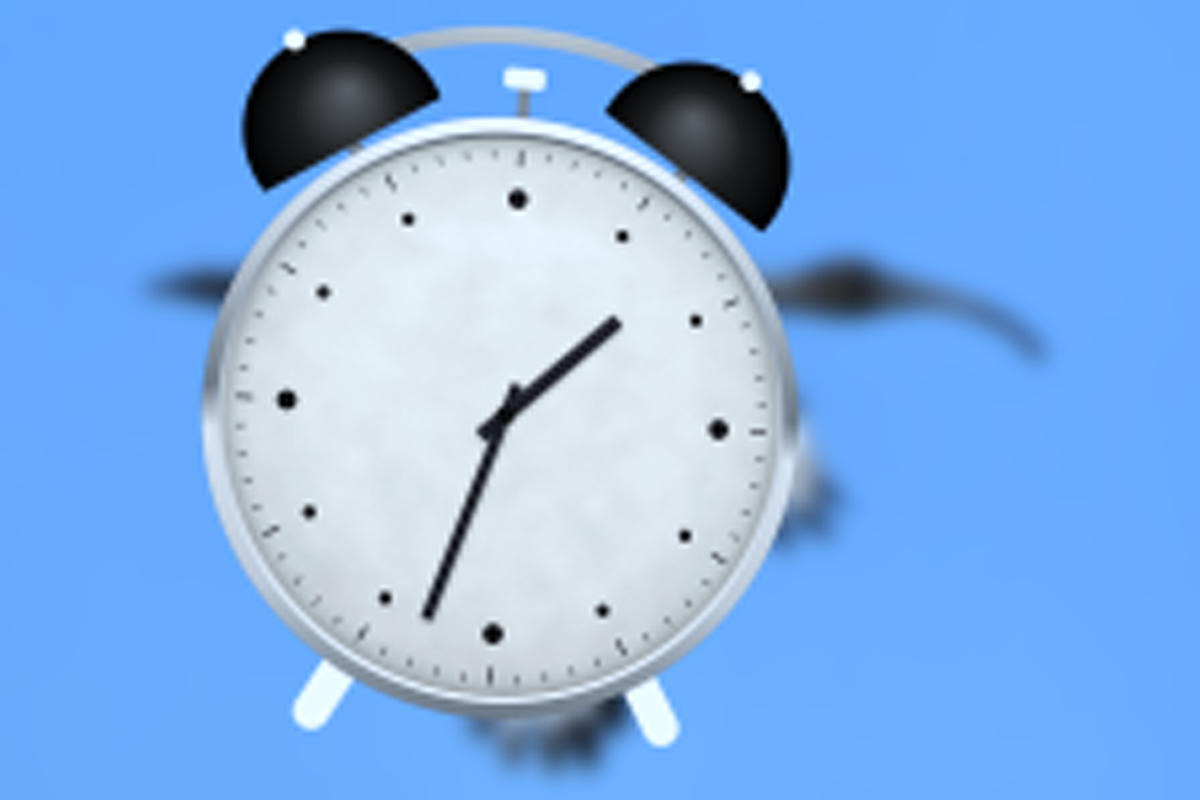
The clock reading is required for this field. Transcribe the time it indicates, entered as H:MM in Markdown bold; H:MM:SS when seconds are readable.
**1:33**
